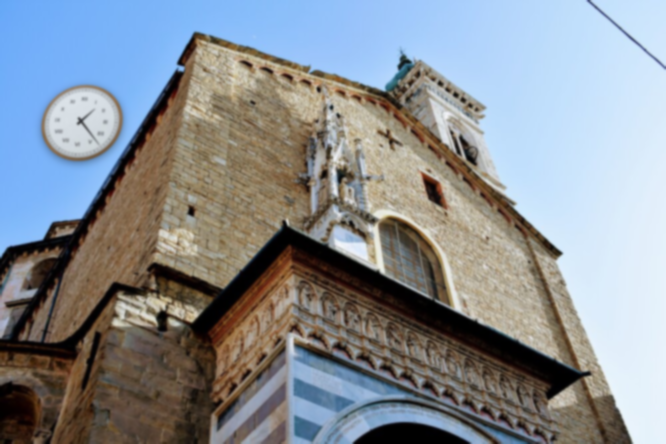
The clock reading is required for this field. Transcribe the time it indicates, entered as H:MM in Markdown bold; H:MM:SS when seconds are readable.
**1:23**
